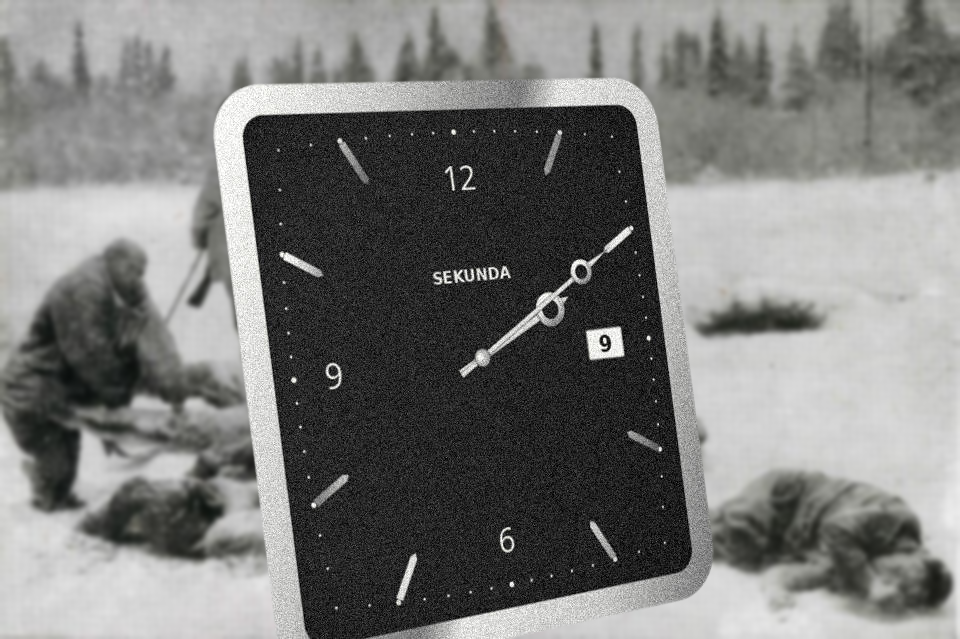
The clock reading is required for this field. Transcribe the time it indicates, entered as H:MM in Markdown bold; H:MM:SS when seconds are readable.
**2:10**
